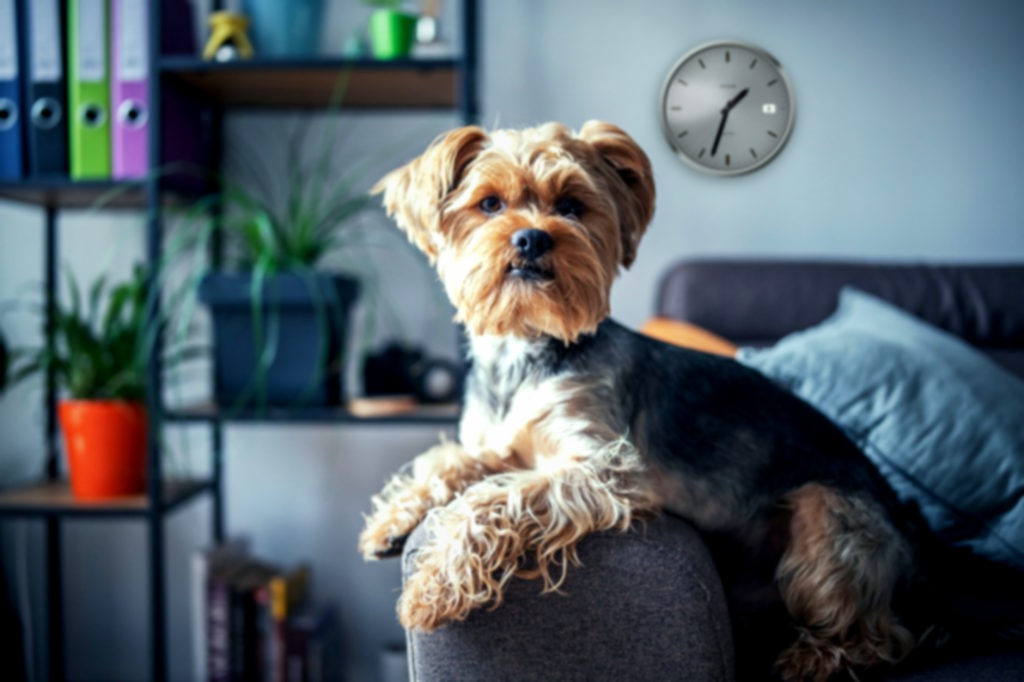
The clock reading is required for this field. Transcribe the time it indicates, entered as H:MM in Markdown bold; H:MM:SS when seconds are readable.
**1:33**
